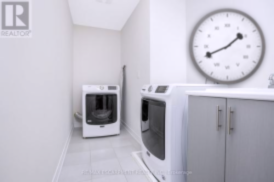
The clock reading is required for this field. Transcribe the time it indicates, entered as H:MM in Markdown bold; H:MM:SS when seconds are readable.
**1:41**
